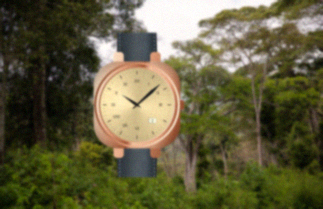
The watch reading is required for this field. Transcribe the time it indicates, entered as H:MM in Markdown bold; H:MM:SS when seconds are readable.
**10:08**
